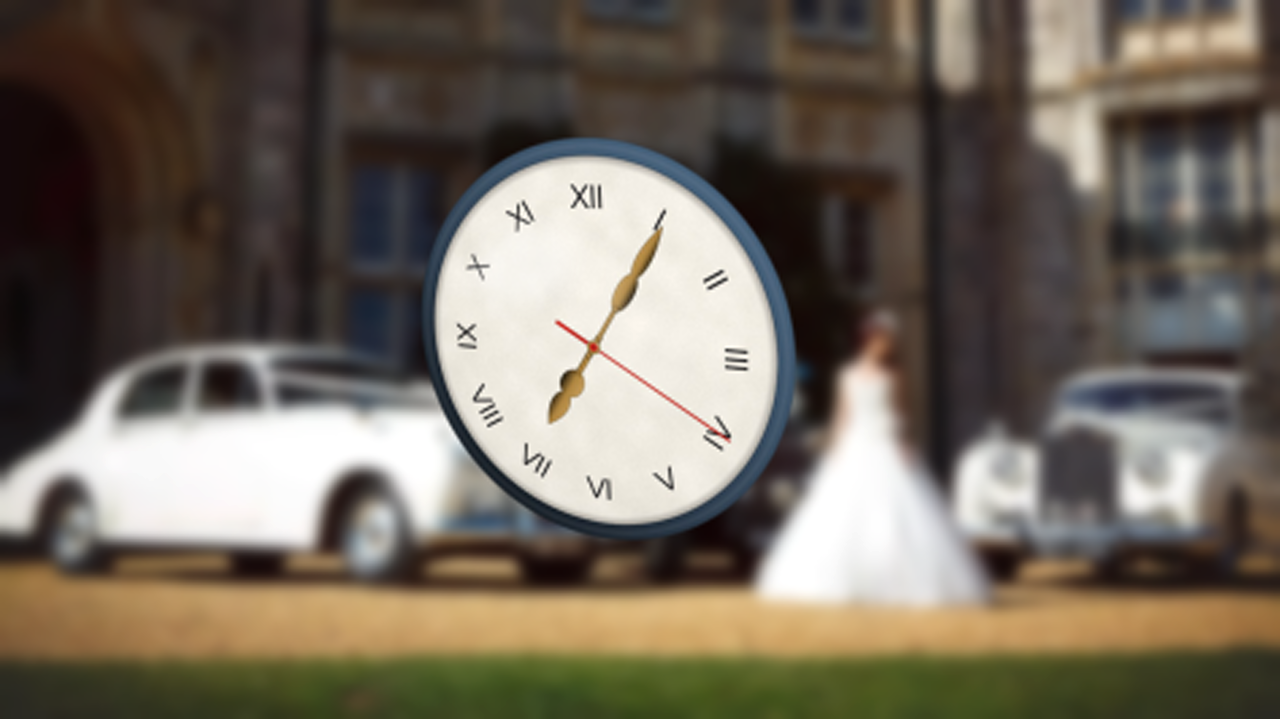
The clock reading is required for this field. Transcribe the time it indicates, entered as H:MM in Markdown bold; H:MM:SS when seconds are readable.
**7:05:20**
